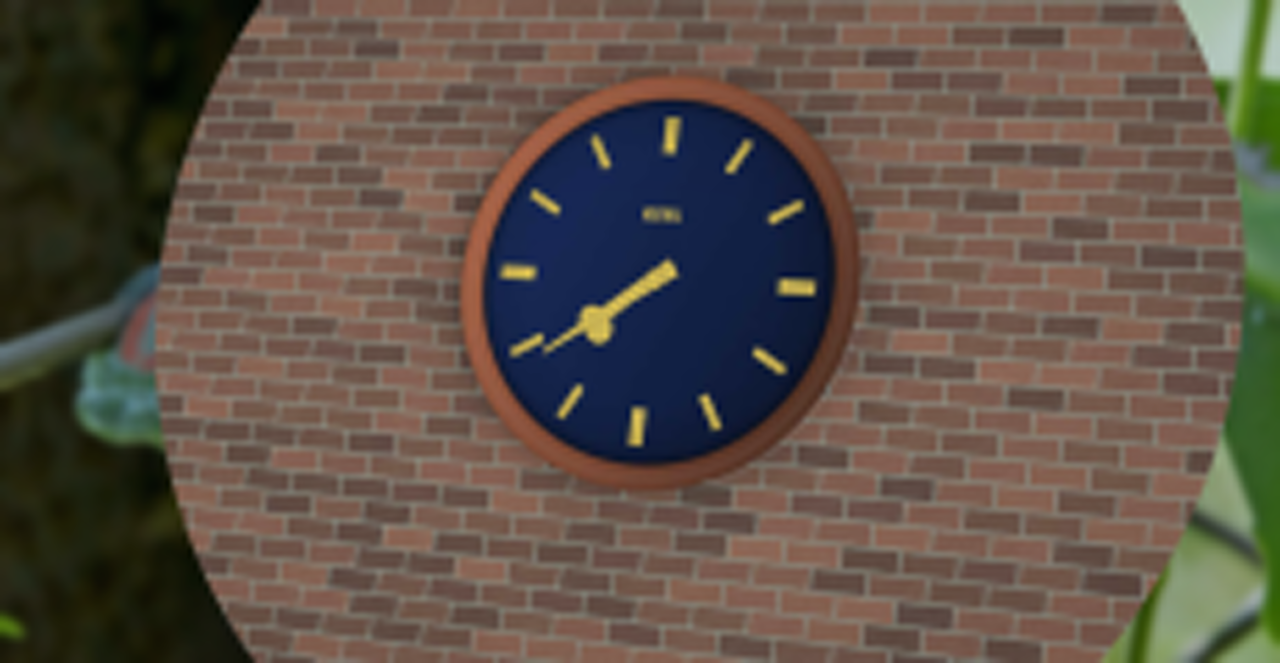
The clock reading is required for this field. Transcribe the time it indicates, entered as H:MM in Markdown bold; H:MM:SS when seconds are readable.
**7:39**
